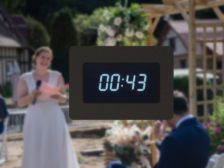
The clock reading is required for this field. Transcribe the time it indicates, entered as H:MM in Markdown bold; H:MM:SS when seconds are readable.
**0:43**
